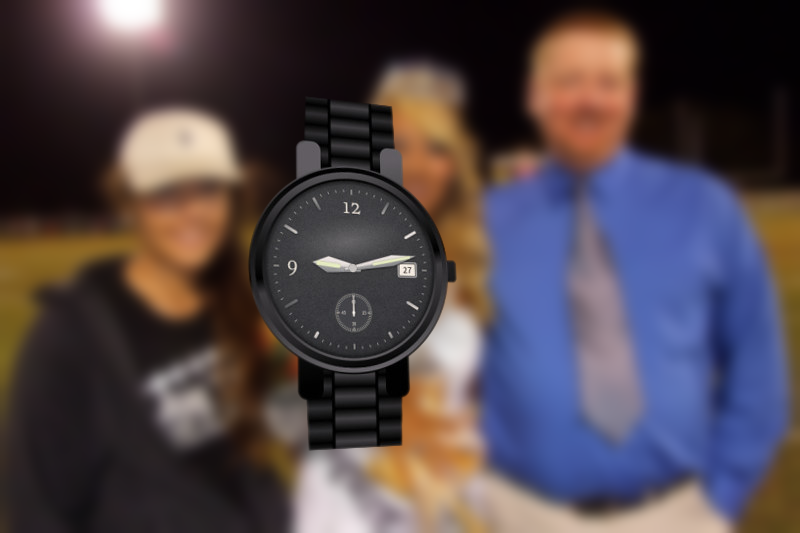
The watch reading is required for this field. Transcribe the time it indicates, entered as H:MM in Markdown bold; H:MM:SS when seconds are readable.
**9:13**
